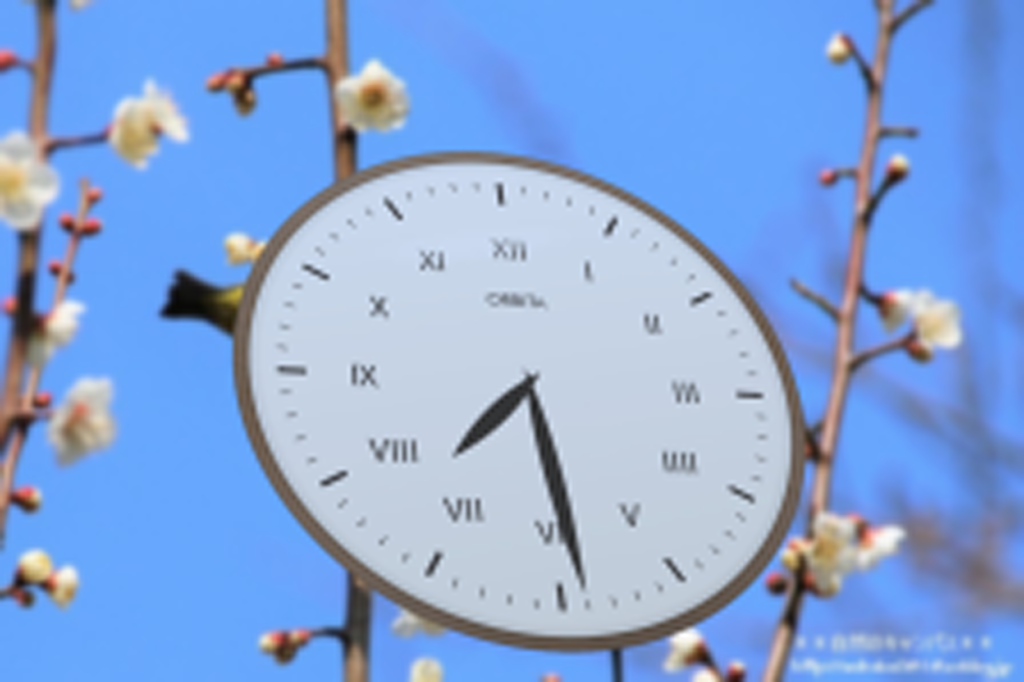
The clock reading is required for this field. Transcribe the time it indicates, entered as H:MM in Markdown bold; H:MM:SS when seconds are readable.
**7:29**
